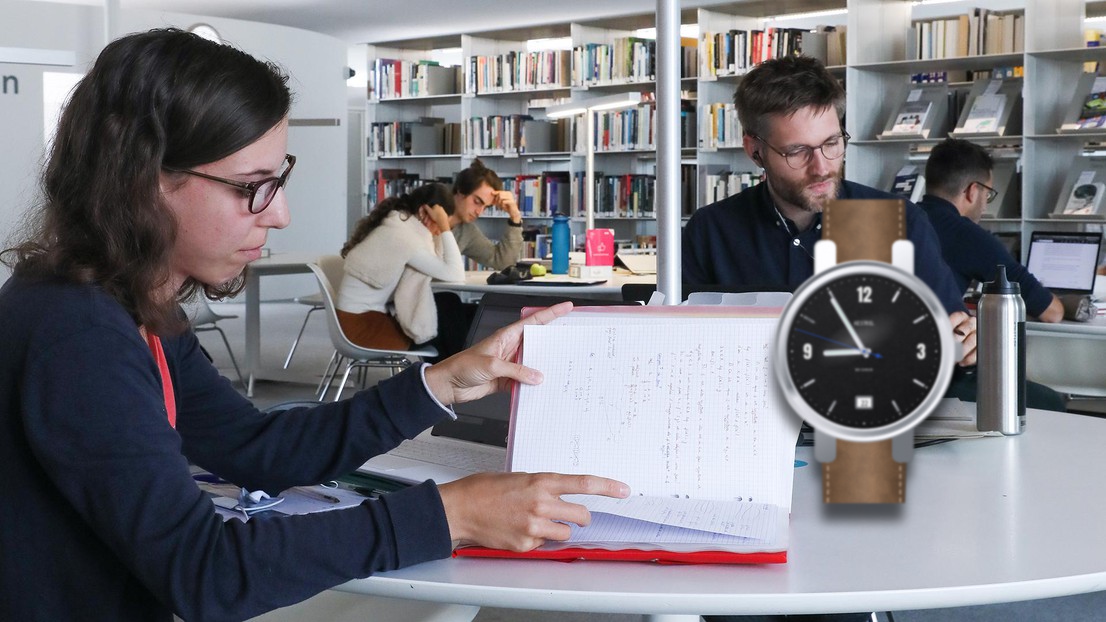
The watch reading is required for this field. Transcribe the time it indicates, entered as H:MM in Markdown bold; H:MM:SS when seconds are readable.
**8:54:48**
